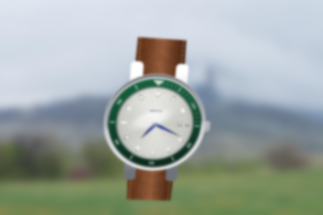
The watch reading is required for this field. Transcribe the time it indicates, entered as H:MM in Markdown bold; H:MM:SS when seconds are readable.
**7:19**
